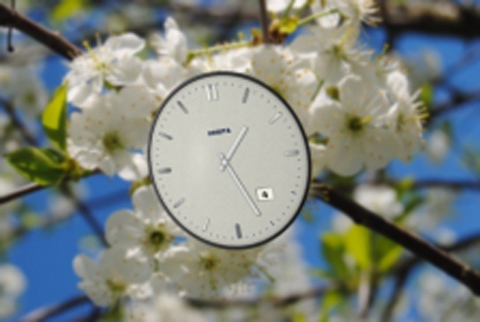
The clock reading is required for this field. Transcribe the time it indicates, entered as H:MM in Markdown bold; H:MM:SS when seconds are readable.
**1:26**
